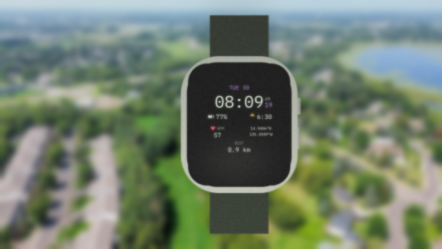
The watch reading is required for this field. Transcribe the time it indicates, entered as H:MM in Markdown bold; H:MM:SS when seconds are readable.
**8:09**
